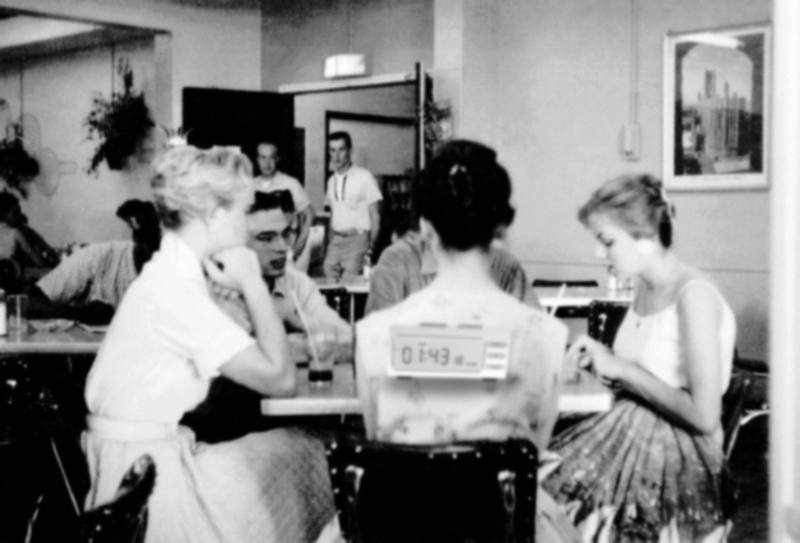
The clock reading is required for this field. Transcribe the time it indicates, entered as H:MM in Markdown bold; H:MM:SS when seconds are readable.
**1:43**
